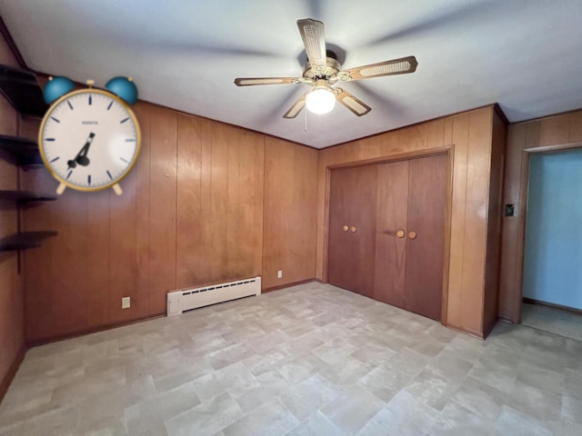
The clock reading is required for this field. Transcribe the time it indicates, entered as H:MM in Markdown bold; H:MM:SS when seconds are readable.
**6:36**
